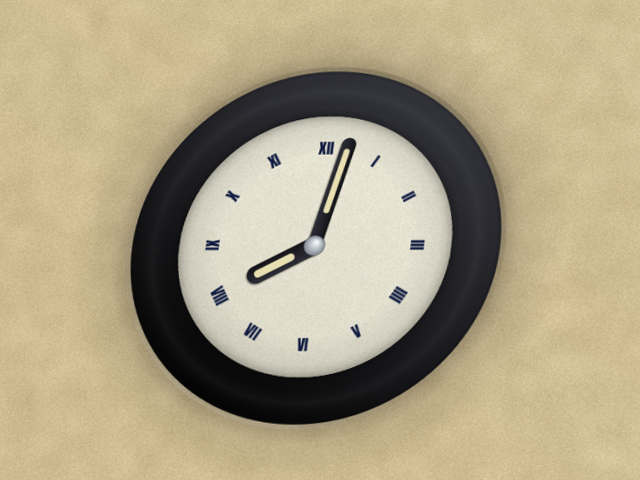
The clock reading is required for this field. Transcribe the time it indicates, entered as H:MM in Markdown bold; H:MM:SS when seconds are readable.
**8:02**
